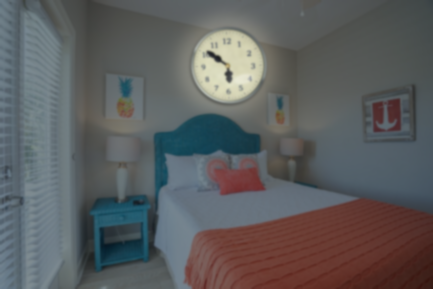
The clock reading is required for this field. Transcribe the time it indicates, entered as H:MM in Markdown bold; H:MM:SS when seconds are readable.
**5:51**
